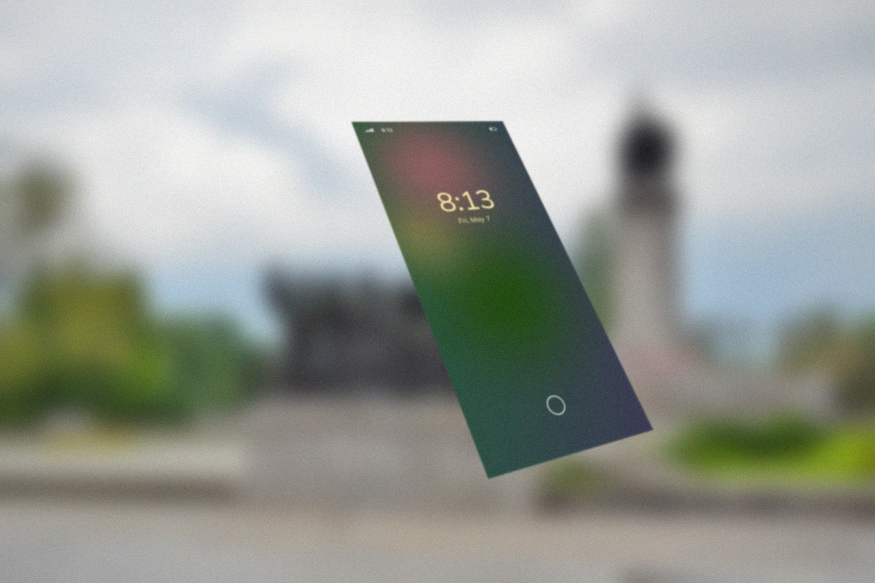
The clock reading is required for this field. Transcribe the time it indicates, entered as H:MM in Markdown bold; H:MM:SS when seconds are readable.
**8:13**
